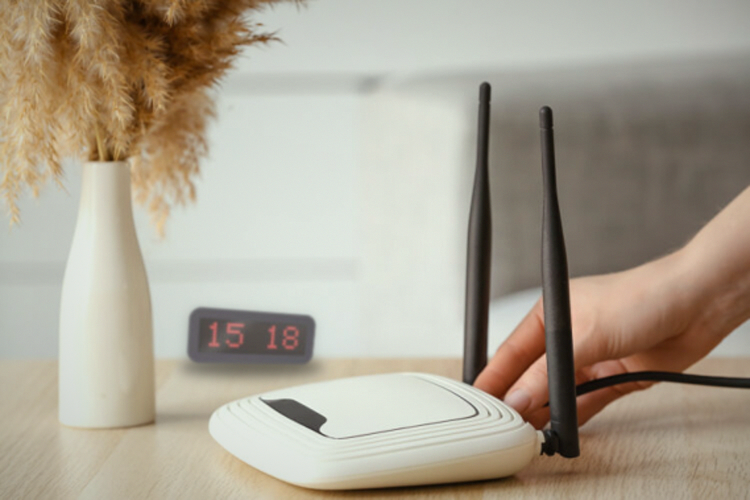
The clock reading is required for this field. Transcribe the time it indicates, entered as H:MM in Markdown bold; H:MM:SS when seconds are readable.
**15:18**
